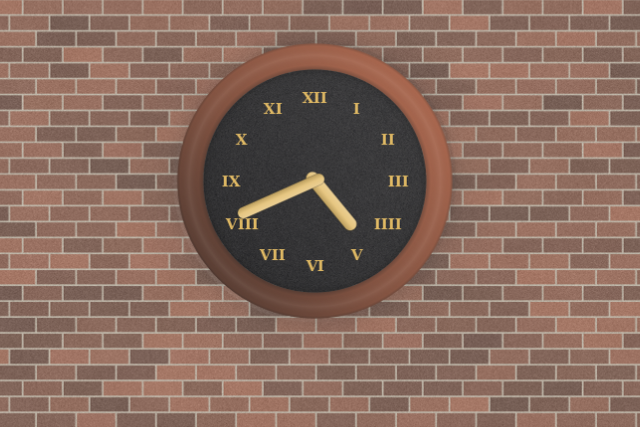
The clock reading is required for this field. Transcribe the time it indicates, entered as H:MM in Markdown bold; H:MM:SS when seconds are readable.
**4:41**
